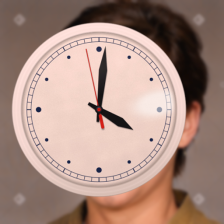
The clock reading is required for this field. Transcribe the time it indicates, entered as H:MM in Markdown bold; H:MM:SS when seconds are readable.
**4:00:58**
